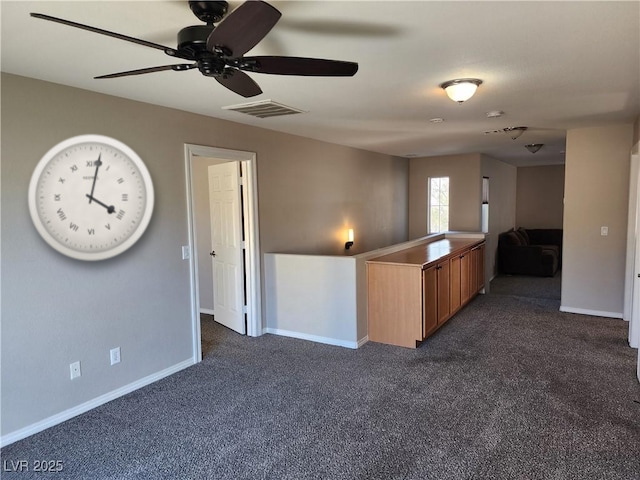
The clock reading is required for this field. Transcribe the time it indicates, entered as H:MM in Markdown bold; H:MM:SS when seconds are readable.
**4:02**
